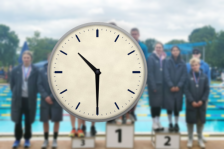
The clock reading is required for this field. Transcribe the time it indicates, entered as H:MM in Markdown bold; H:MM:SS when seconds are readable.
**10:30**
